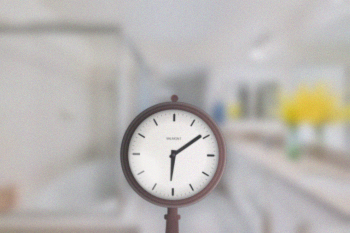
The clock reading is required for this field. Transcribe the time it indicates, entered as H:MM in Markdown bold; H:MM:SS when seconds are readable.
**6:09**
